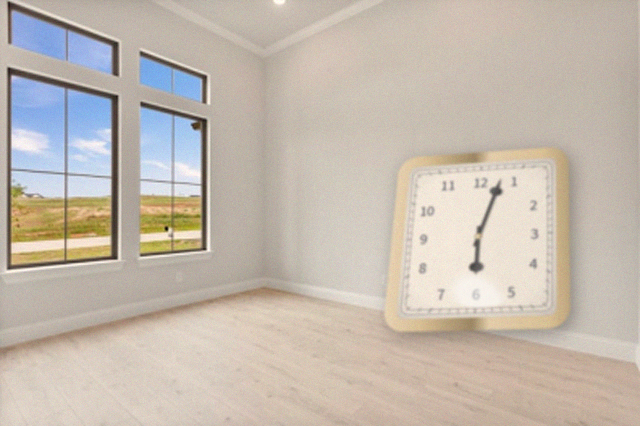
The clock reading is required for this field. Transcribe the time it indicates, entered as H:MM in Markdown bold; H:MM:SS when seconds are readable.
**6:03**
